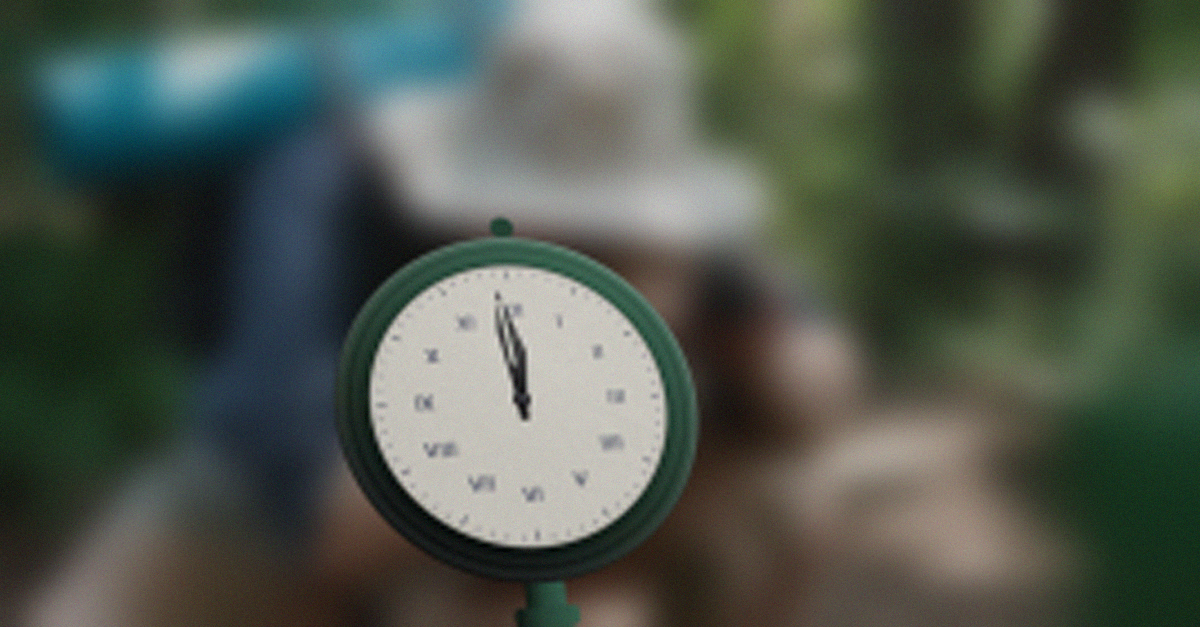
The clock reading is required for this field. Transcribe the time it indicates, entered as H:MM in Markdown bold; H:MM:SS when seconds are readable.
**11:59**
